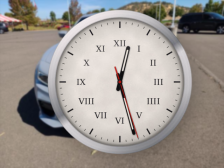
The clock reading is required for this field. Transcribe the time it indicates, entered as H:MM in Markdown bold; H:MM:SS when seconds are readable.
**12:27:27**
